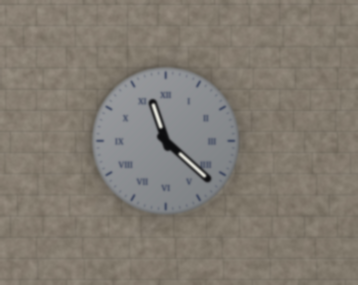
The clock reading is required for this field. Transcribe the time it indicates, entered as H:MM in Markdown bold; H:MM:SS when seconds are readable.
**11:22**
